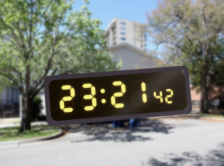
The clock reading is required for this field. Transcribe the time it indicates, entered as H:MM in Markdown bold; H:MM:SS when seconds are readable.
**23:21:42**
